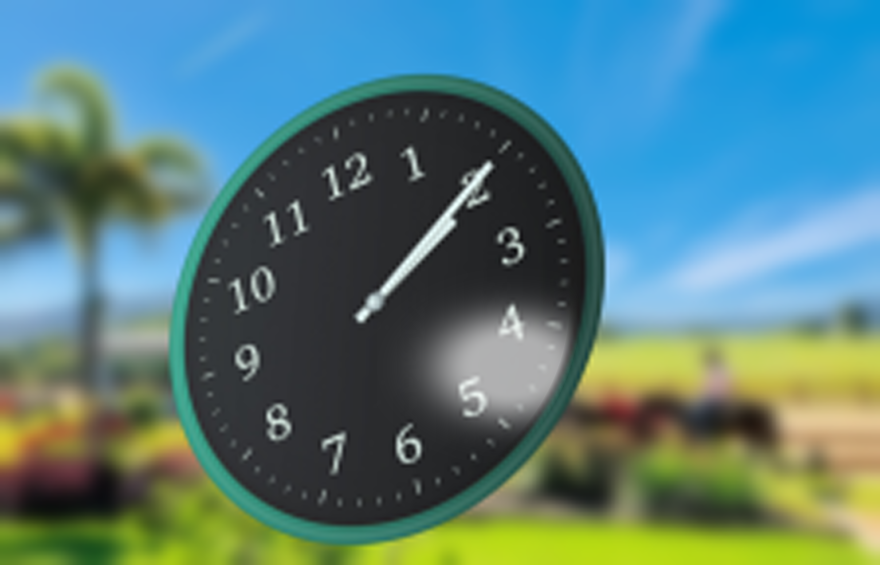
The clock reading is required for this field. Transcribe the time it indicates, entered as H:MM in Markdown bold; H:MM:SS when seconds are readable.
**2:10**
